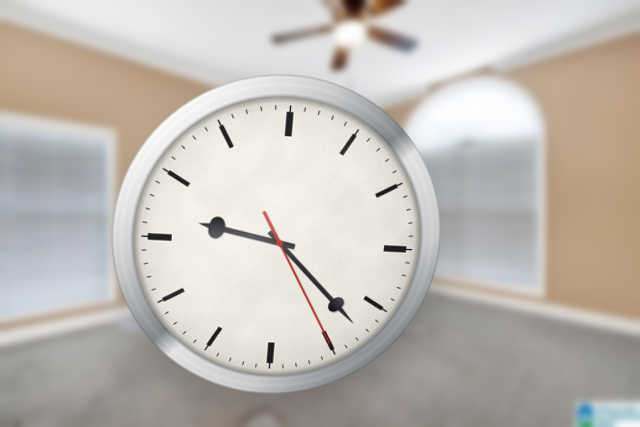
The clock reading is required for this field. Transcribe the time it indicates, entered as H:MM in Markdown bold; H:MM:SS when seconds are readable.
**9:22:25**
